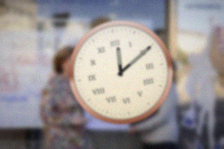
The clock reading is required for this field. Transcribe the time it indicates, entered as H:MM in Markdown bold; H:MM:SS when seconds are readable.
**12:10**
